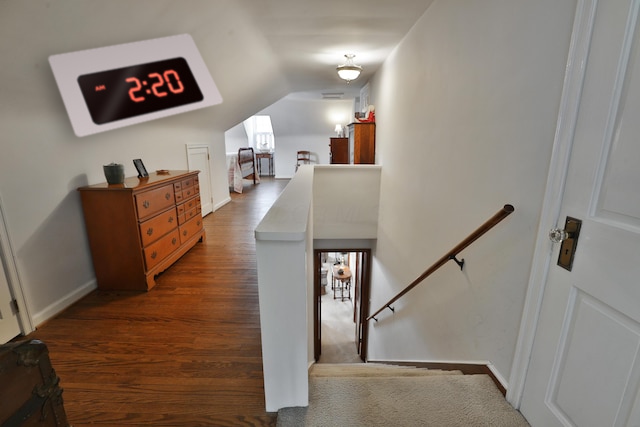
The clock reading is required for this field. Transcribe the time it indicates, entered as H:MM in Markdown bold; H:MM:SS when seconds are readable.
**2:20**
